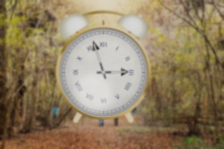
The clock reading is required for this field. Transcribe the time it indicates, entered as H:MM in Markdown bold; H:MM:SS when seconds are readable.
**2:57**
